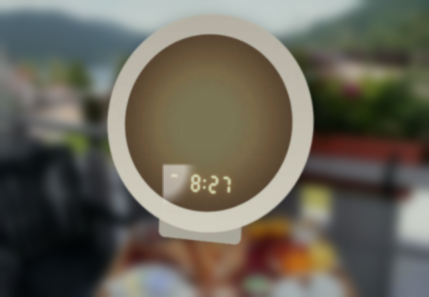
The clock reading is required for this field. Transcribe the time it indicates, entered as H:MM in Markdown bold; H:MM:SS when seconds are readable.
**8:27**
